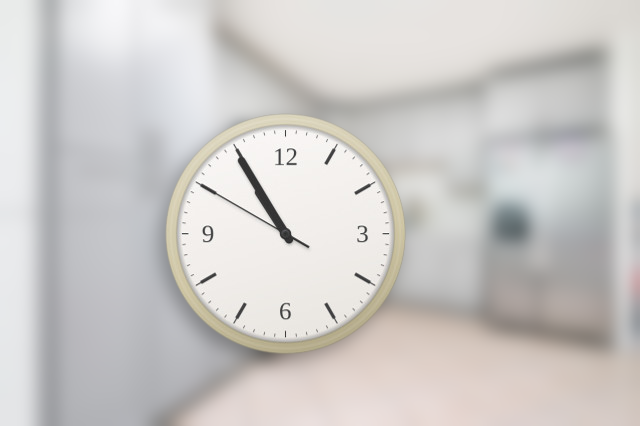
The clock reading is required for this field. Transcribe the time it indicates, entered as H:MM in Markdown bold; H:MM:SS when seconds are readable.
**10:54:50**
